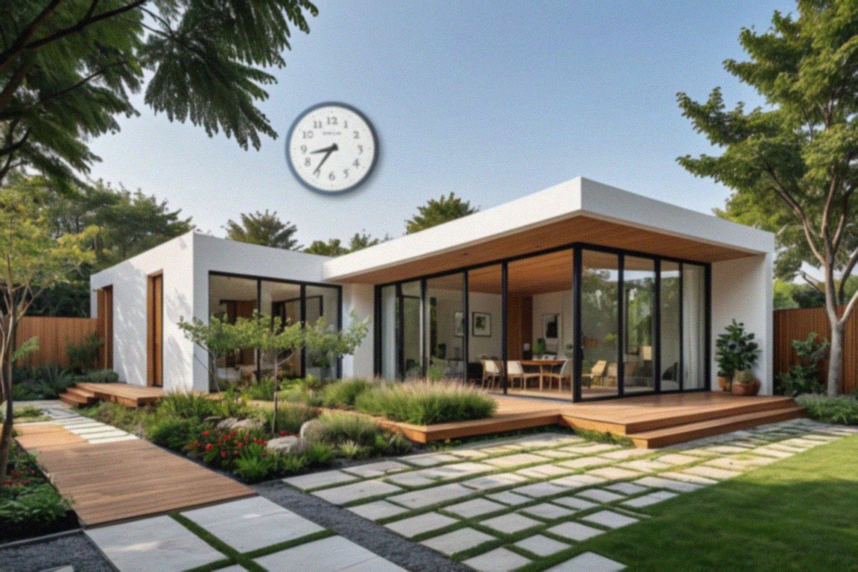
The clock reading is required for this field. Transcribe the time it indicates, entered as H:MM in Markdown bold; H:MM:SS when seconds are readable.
**8:36**
